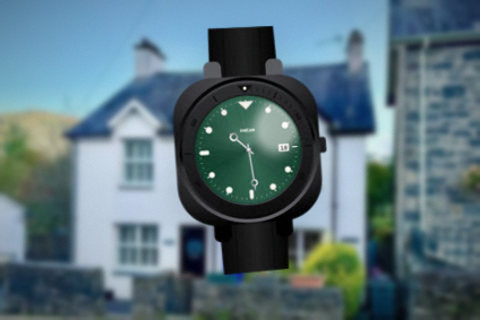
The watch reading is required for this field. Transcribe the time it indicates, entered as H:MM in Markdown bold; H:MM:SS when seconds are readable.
**10:29**
